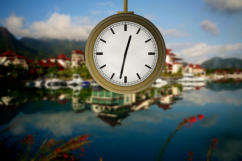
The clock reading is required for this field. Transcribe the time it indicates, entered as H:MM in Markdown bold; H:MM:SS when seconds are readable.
**12:32**
